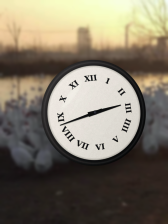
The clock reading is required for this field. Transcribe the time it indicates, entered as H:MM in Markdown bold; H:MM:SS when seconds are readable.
**2:43**
